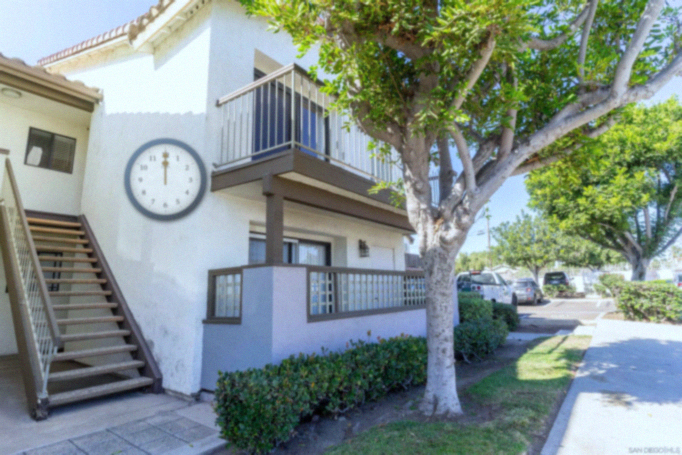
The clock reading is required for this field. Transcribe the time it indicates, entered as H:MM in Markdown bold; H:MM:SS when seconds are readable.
**12:00**
